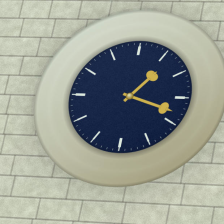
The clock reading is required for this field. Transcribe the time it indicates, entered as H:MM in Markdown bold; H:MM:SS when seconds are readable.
**1:18**
